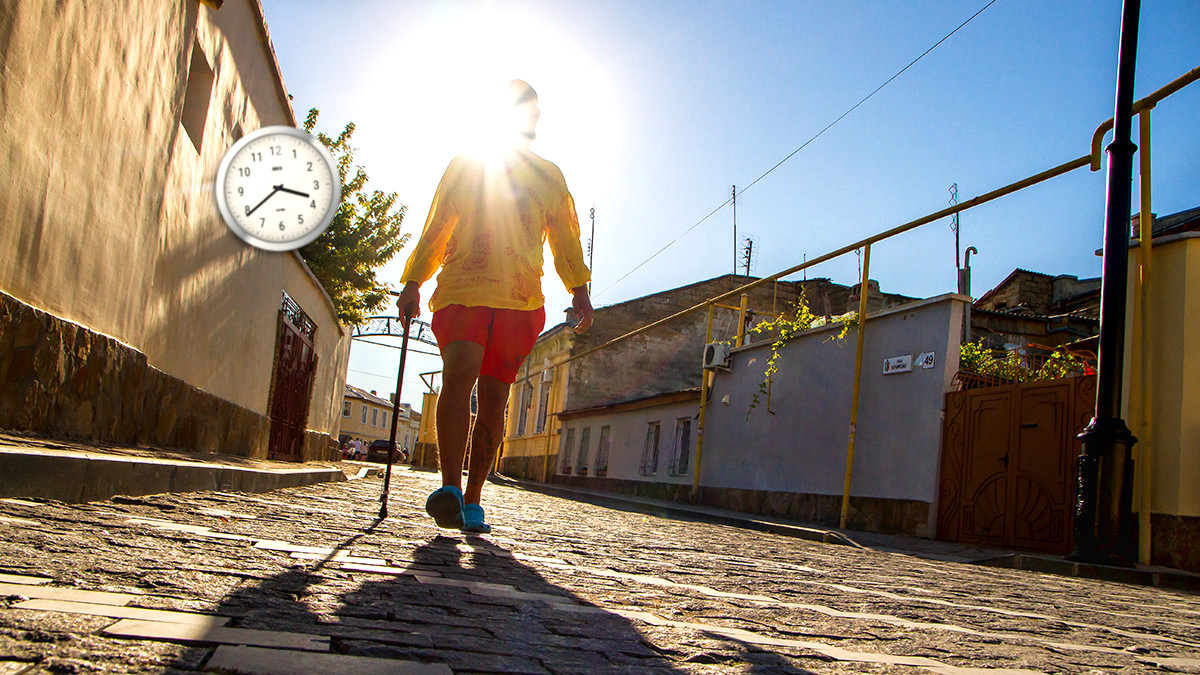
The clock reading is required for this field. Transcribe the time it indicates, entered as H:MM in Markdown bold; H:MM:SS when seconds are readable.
**3:39**
